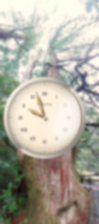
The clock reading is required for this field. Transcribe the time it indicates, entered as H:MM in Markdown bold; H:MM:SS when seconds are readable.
**9:57**
